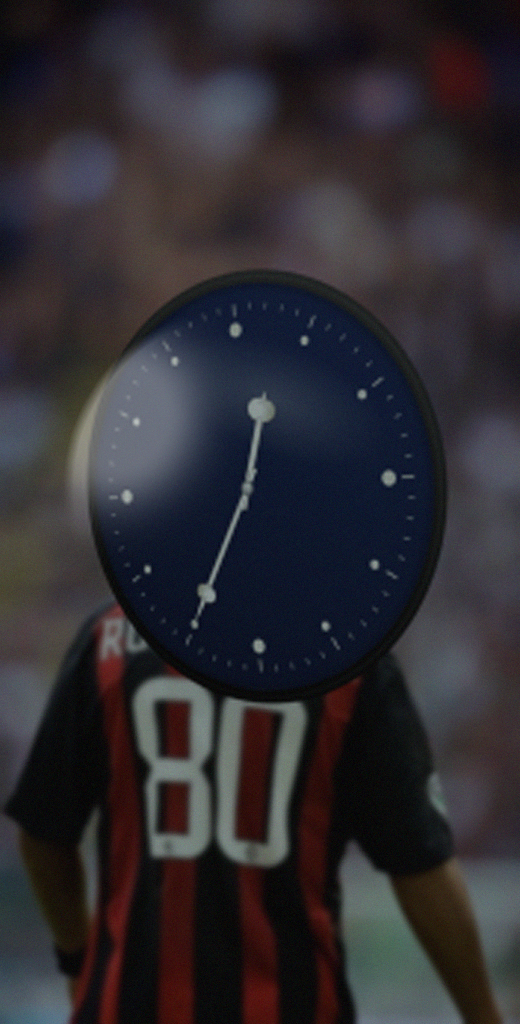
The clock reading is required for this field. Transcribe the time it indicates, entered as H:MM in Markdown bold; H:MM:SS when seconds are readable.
**12:35**
